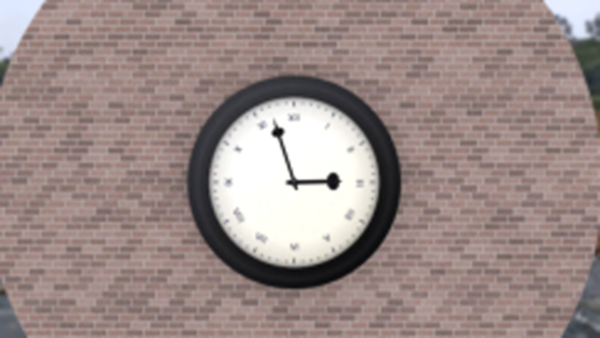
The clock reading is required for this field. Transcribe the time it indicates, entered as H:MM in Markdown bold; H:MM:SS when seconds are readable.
**2:57**
